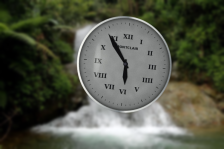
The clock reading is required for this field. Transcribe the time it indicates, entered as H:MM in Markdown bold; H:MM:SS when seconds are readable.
**5:54**
